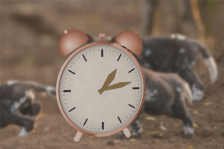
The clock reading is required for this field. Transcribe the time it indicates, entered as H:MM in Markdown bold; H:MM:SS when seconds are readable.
**1:13**
